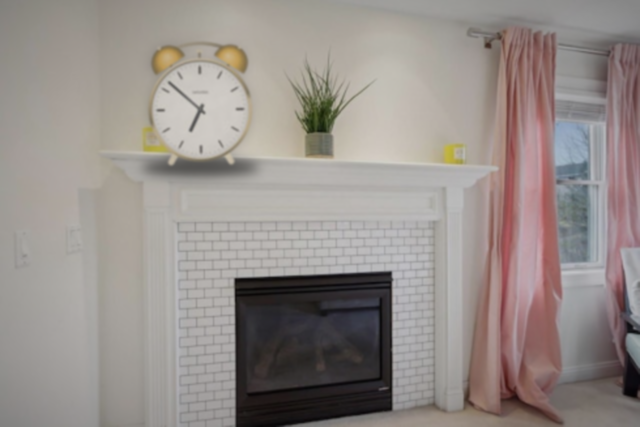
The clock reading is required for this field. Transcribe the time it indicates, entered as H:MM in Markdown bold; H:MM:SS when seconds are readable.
**6:52**
